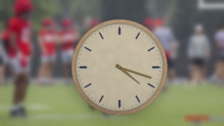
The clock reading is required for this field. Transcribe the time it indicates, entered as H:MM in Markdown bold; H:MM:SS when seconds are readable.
**4:18**
